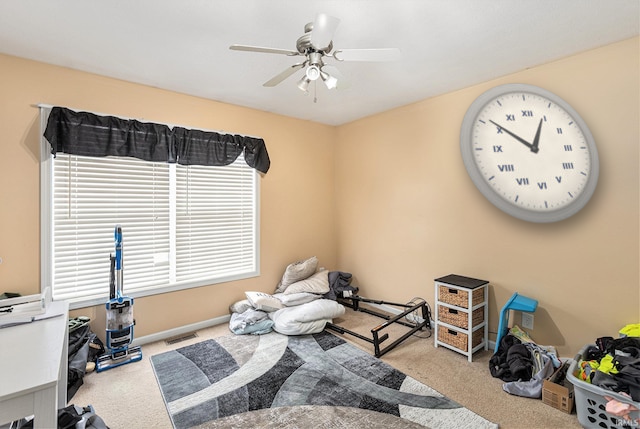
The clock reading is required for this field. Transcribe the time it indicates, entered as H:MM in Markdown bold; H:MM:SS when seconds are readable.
**12:51**
